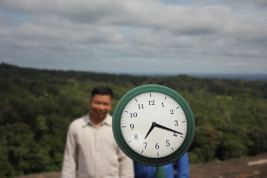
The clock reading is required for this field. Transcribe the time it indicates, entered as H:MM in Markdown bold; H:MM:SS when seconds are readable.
**7:19**
